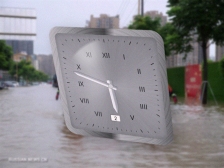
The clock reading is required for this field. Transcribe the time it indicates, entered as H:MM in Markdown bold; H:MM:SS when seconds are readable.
**5:48**
